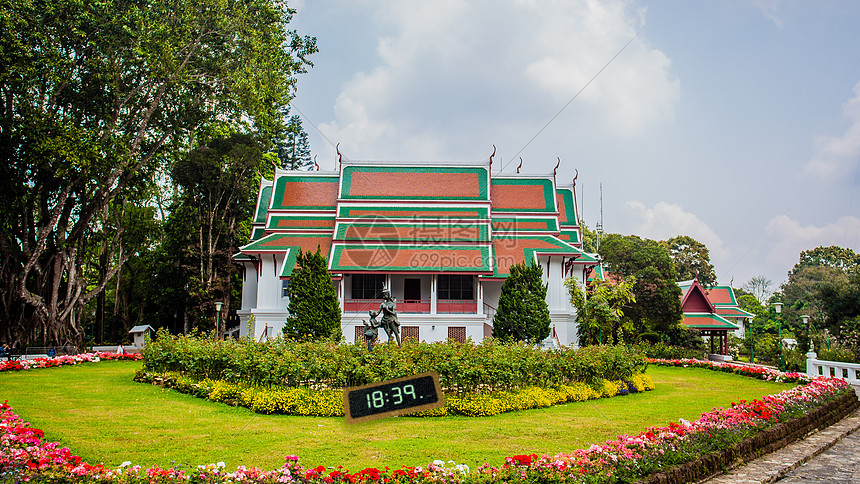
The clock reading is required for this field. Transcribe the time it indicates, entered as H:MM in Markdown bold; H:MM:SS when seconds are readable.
**18:39**
